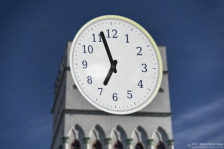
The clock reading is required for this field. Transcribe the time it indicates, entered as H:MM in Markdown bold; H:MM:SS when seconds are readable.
**6:57**
